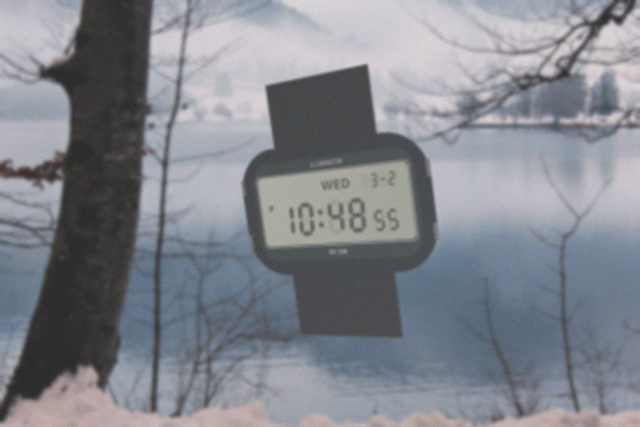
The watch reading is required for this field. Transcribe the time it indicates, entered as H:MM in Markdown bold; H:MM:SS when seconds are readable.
**10:48:55**
